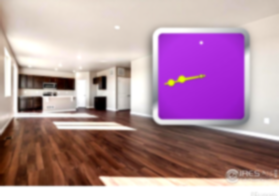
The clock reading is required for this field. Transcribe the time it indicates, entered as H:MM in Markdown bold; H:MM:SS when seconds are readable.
**8:43**
